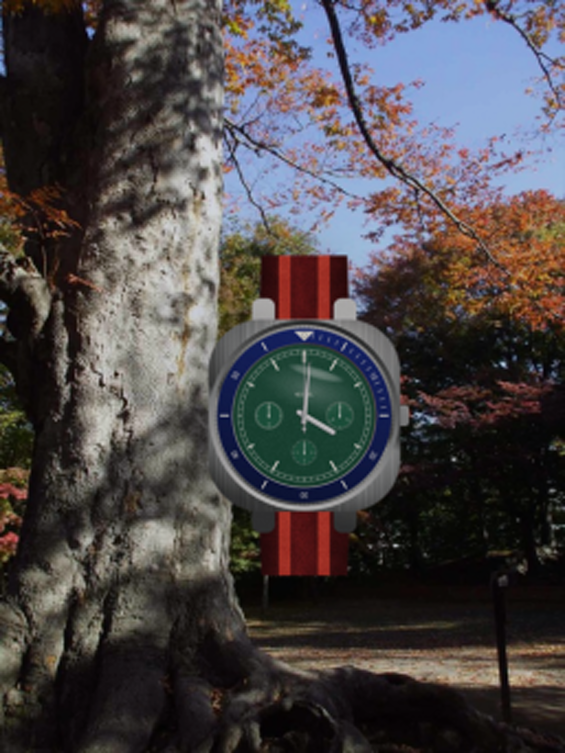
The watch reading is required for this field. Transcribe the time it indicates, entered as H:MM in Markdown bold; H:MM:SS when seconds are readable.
**4:01**
